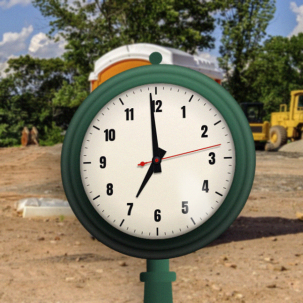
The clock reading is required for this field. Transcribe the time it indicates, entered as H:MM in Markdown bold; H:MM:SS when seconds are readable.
**6:59:13**
